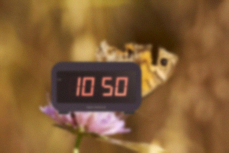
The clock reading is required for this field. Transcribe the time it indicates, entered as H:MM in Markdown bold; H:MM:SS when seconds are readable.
**10:50**
